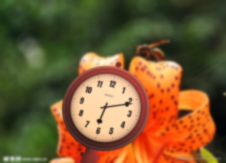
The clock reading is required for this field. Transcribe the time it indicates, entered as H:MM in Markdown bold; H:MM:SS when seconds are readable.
**6:11**
